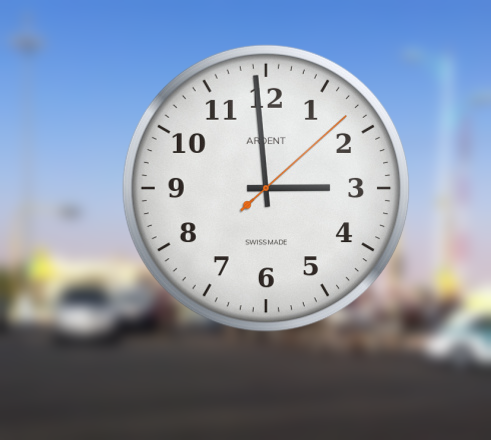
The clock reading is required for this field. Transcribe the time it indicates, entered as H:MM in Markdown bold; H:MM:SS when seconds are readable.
**2:59:08**
